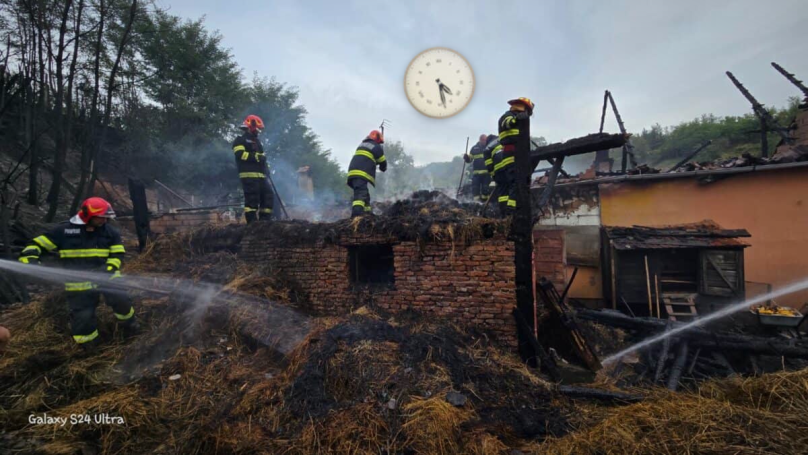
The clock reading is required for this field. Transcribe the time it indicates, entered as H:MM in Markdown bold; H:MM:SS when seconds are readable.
**4:28**
